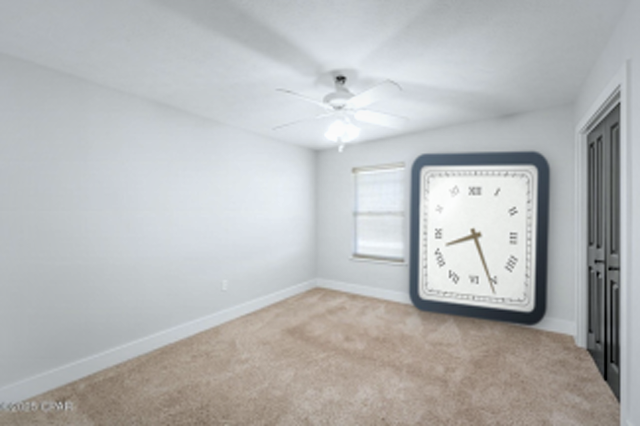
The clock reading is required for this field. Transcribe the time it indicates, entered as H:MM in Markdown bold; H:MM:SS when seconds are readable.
**8:26**
